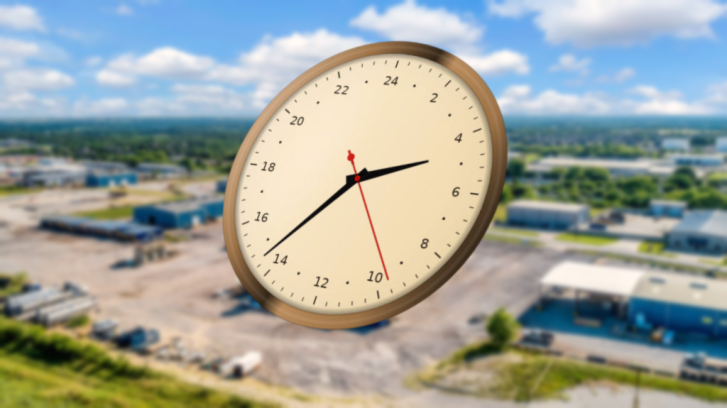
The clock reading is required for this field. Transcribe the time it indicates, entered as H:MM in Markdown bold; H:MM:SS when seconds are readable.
**4:36:24**
